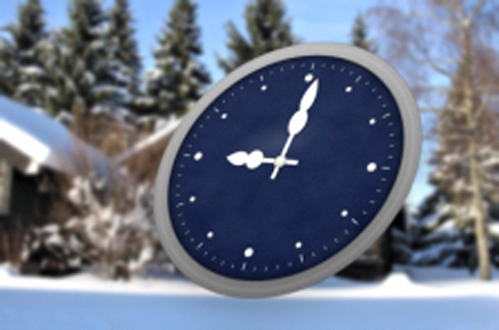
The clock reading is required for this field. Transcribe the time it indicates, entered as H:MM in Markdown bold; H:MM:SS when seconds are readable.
**9:01**
